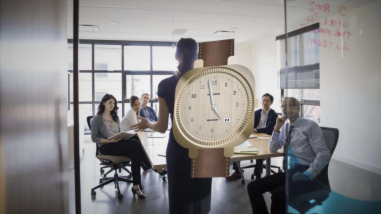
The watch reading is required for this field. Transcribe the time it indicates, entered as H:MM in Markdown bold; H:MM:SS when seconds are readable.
**4:58**
